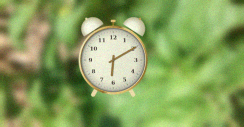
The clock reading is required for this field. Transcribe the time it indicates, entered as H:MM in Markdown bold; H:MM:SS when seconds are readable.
**6:10**
